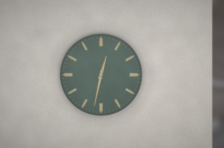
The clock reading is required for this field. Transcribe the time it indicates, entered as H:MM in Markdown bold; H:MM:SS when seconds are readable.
**12:32**
